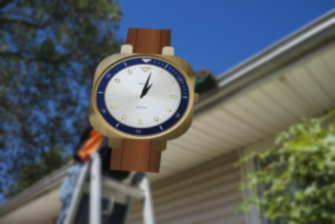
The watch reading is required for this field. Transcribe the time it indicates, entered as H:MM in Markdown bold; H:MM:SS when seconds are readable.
**1:02**
